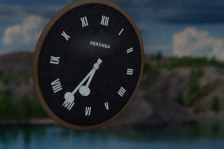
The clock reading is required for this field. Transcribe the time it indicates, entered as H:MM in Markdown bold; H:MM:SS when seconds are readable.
**6:36**
